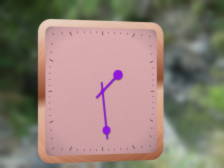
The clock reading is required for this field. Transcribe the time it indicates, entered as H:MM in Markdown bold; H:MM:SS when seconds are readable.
**1:29**
